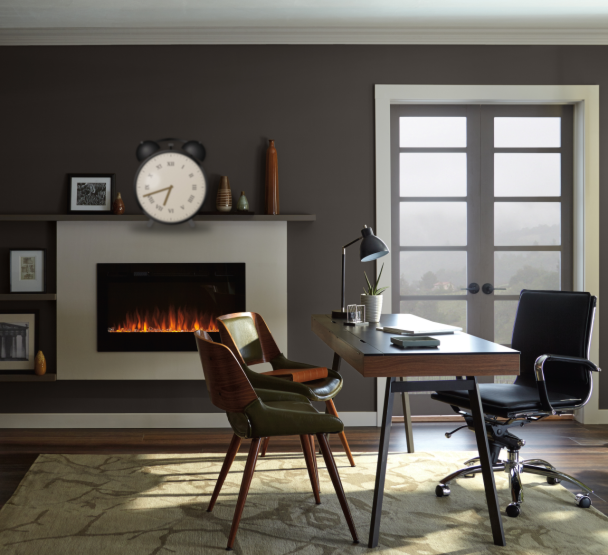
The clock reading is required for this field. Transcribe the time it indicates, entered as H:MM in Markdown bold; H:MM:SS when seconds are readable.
**6:42**
